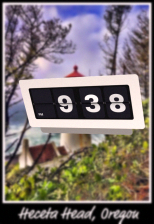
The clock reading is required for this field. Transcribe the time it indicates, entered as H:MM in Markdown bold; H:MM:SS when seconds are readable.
**9:38**
